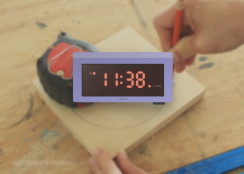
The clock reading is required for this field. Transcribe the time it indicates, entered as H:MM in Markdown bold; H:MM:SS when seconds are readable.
**11:38**
